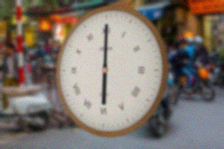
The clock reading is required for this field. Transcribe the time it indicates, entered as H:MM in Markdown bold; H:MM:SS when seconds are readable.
**6:00**
